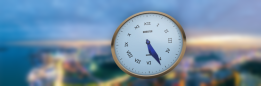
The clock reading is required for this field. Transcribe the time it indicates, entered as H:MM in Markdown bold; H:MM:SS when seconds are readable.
**5:26**
